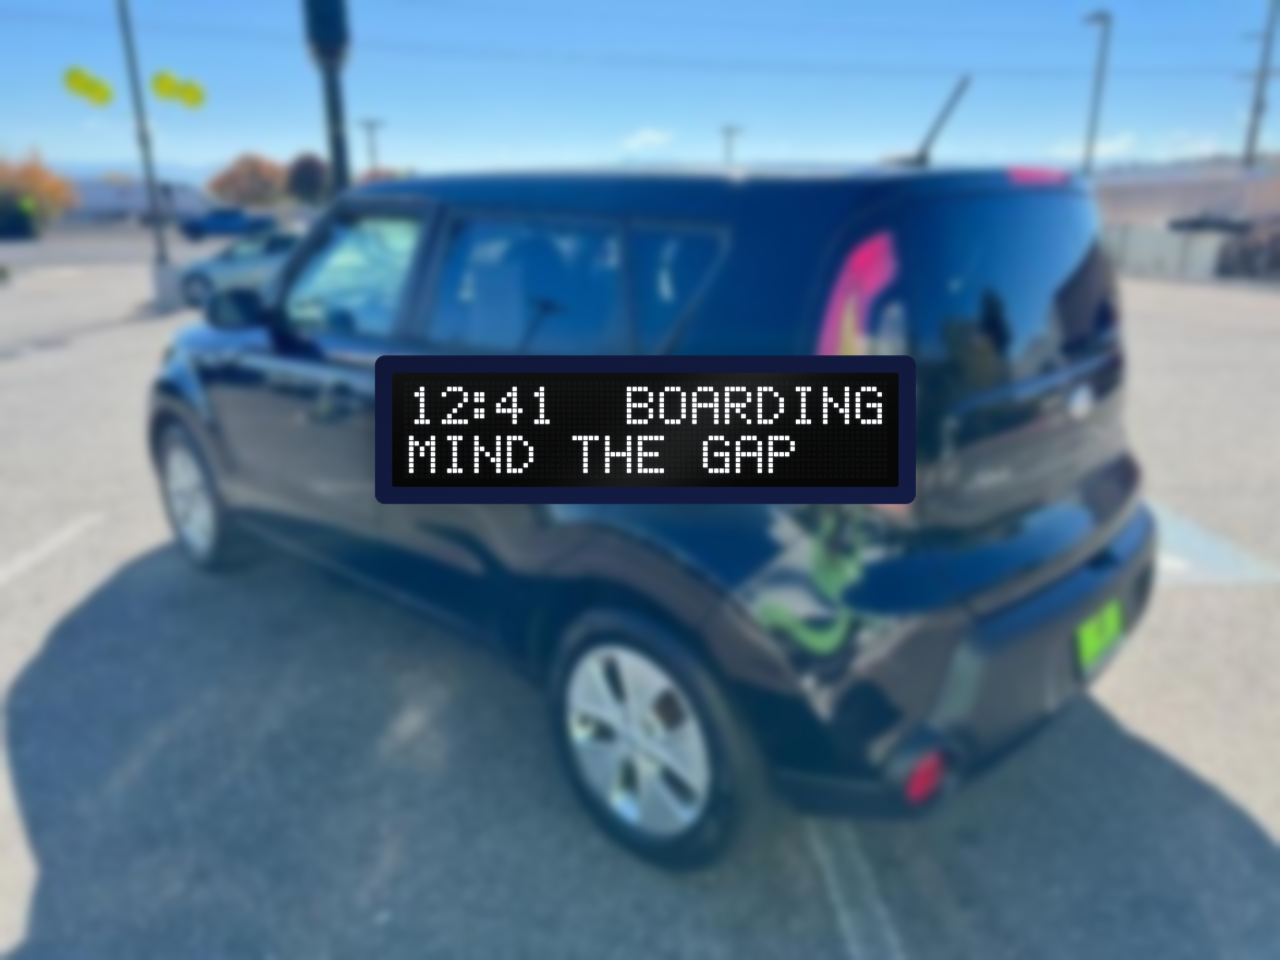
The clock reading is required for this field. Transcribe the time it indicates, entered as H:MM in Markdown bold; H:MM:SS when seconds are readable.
**12:41**
